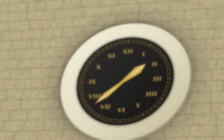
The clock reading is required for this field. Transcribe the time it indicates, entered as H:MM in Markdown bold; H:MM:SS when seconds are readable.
**1:38**
